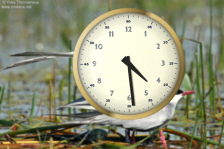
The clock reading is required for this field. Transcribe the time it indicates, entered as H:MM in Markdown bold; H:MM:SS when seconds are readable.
**4:29**
